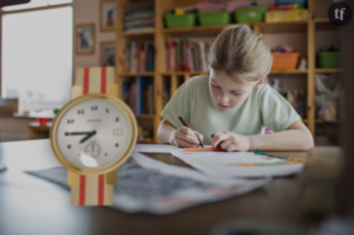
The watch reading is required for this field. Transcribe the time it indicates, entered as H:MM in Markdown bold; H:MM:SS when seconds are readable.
**7:45**
